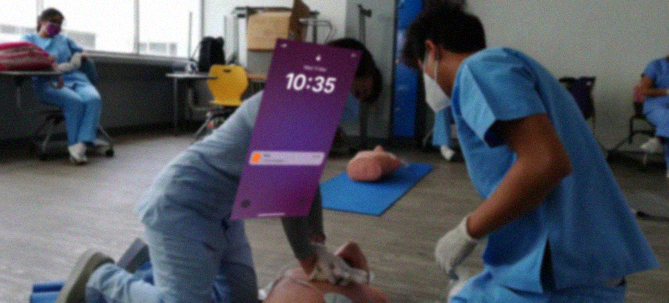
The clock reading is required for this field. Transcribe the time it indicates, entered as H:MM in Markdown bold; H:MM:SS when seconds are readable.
**10:35**
